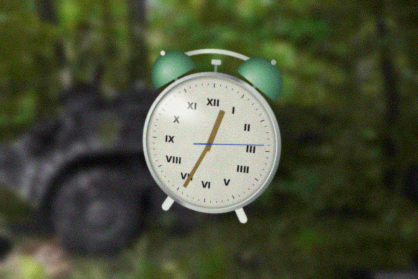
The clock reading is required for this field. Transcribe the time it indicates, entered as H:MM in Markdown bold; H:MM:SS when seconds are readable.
**12:34:14**
